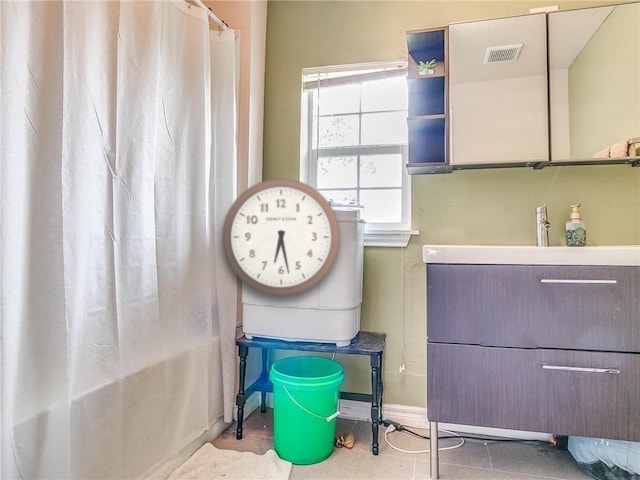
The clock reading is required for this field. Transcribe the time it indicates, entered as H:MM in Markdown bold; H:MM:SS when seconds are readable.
**6:28**
